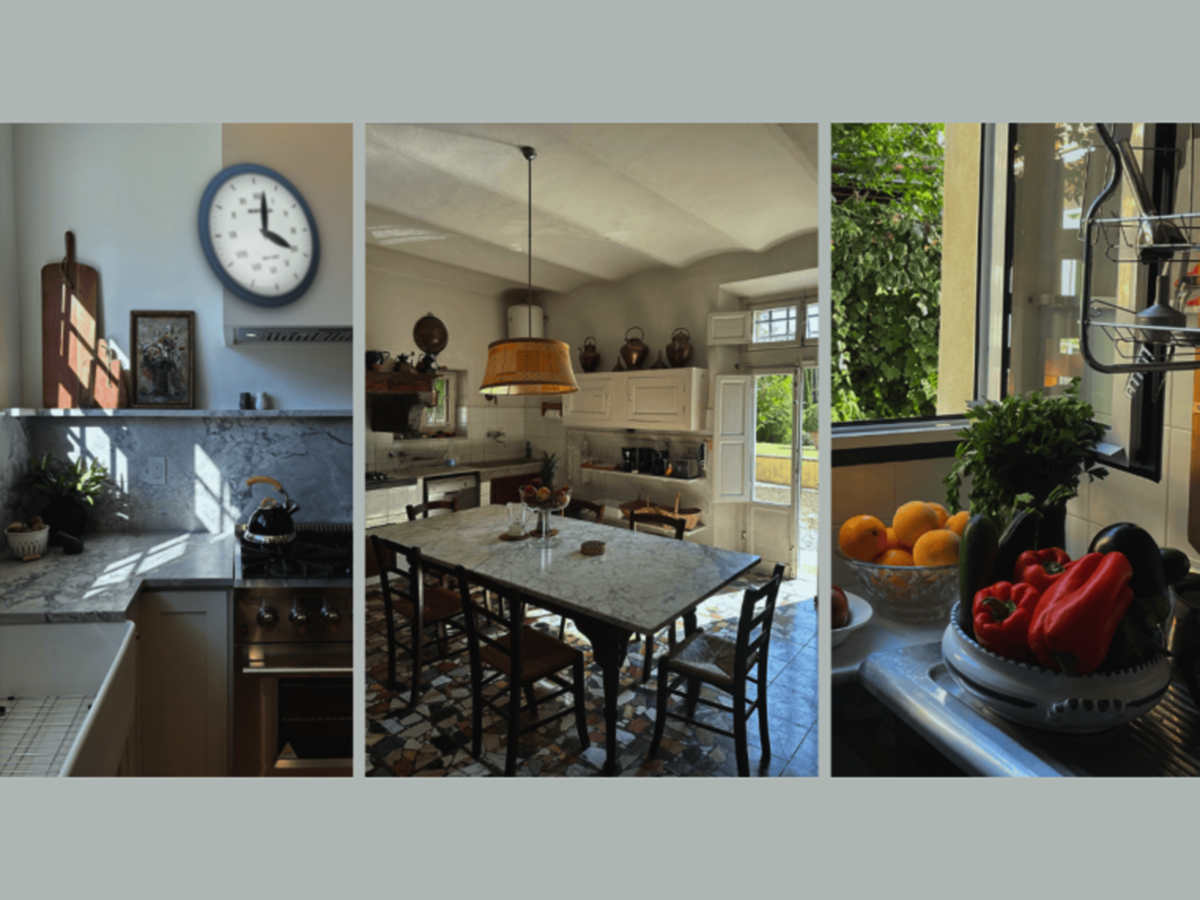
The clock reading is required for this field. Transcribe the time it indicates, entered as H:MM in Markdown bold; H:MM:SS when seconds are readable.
**4:02**
